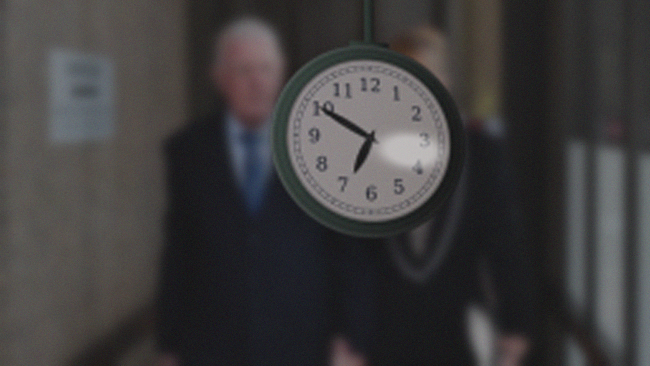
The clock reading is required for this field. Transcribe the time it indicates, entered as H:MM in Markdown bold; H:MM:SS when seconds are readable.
**6:50**
